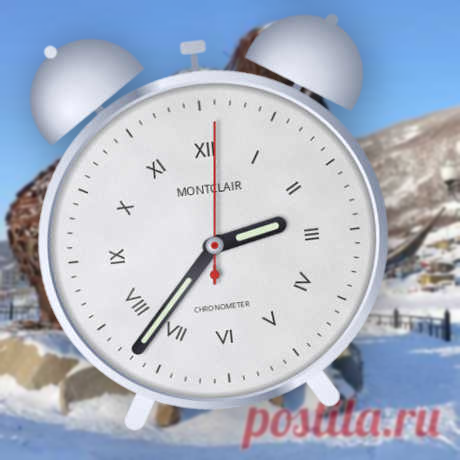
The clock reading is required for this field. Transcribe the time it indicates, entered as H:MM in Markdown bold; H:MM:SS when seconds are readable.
**2:37:01**
